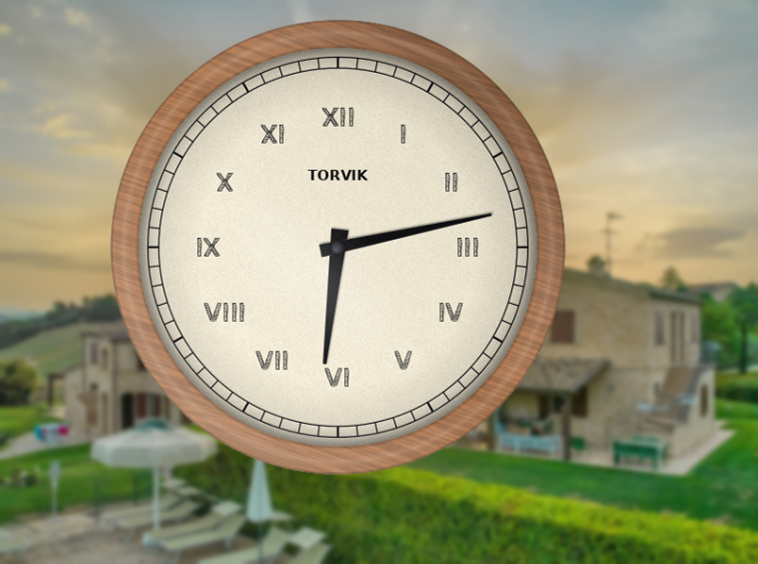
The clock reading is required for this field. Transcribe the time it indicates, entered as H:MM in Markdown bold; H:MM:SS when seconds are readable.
**6:13**
